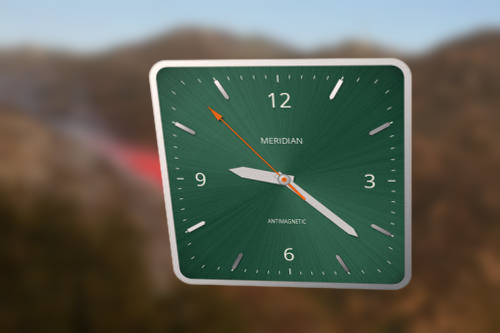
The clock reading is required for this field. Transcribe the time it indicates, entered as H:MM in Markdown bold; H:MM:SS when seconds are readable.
**9:21:53**
